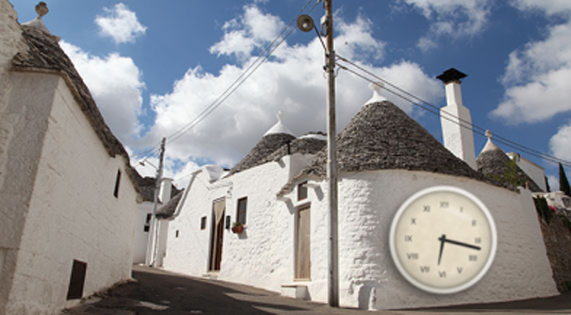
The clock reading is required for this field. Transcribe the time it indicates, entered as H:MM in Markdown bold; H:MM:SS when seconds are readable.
**6:17**
